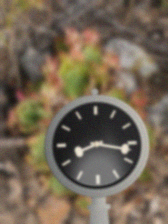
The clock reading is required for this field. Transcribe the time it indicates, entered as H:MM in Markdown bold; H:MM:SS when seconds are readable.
**8:17**
